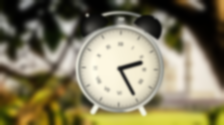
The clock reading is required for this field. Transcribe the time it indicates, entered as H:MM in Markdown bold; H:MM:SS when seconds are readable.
**2:25**
